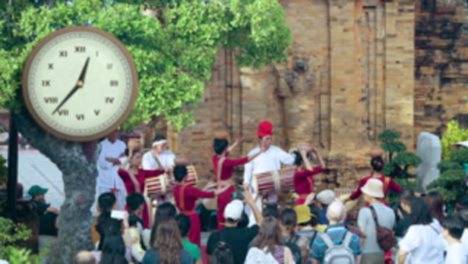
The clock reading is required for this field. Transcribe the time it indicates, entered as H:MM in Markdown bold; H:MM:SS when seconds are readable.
**12:37**
